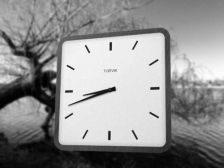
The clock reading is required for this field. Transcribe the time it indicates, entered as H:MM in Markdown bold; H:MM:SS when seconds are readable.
**8:42**
